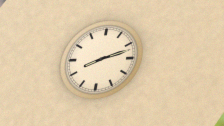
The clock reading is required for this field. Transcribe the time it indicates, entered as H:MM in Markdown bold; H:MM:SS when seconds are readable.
**8:12**
